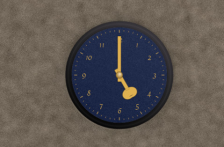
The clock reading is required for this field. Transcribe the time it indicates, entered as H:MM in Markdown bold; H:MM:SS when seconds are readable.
**5:00**
